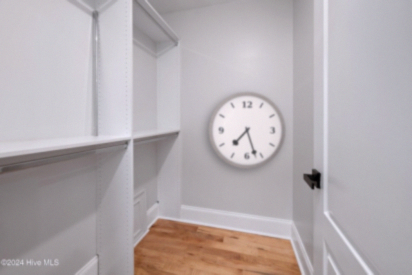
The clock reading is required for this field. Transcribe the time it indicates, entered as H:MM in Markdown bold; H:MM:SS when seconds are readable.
**7:27**
